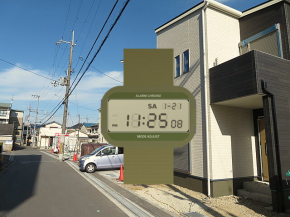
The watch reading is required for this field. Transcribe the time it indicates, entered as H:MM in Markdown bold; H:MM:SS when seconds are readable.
**11:25:08**
